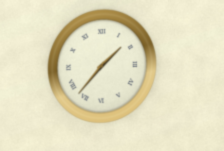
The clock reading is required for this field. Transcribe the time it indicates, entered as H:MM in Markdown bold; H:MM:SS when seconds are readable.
**1:37**
